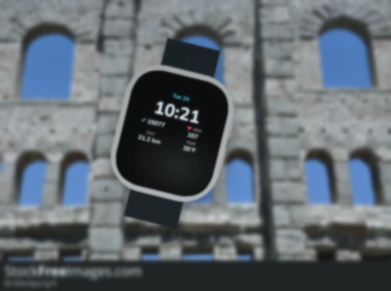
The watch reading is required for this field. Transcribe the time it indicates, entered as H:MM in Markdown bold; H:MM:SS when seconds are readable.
**10:21**
